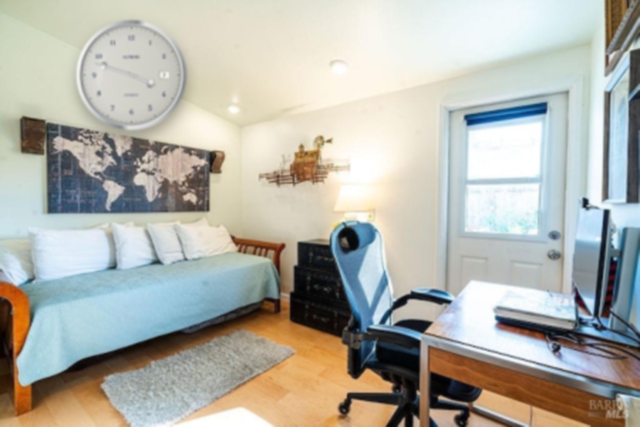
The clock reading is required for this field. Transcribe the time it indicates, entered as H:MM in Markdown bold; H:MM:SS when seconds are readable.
**3:48**
